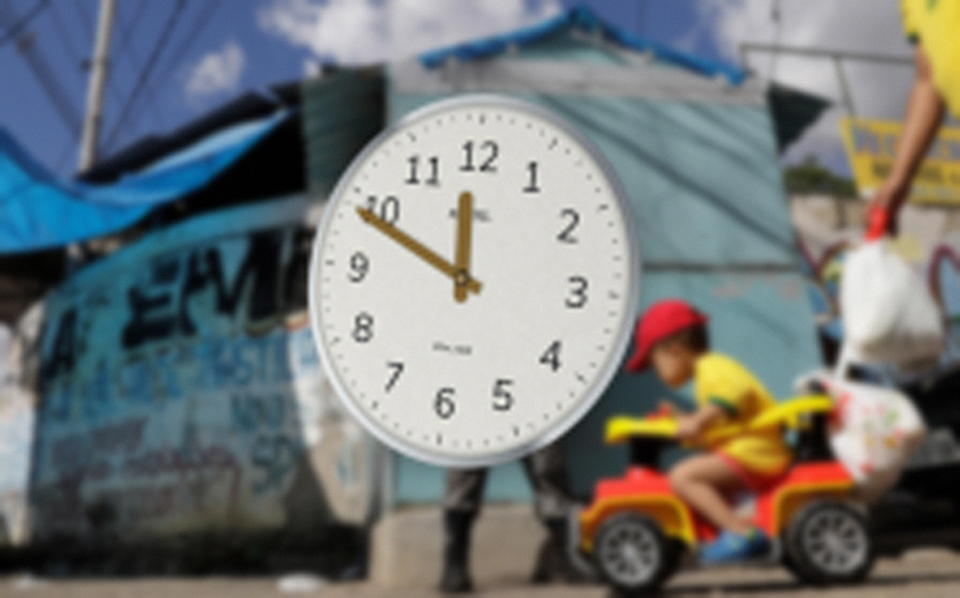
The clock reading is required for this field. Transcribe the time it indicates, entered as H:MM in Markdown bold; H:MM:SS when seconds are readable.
**11:49**
